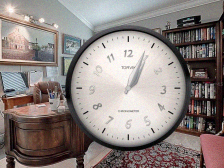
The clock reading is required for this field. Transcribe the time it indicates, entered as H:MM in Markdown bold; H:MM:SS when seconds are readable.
**1:04**
